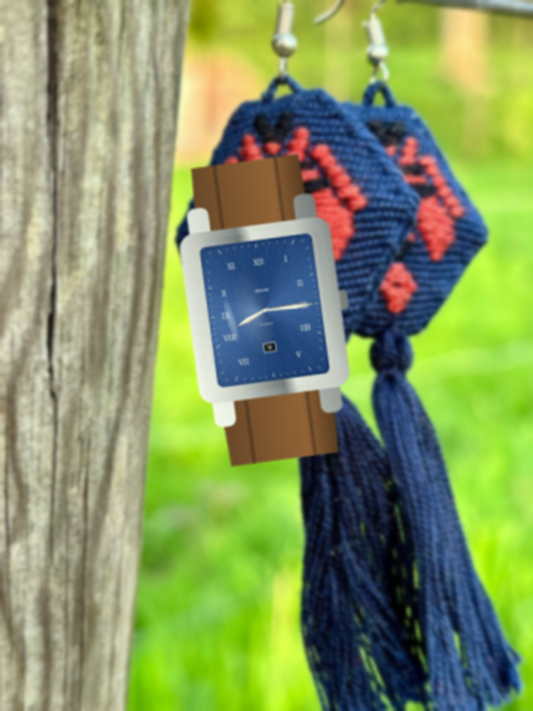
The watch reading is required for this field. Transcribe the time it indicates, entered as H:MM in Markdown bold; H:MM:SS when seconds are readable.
**8:15**
